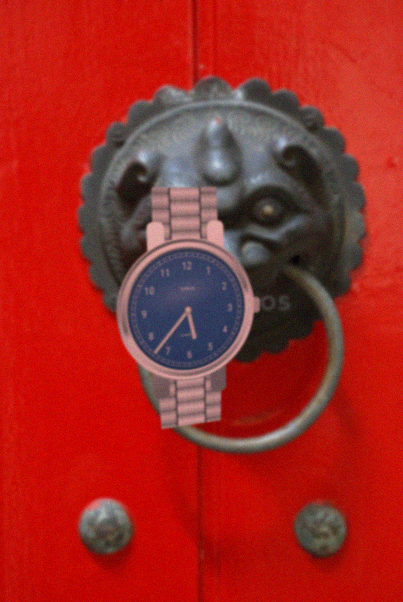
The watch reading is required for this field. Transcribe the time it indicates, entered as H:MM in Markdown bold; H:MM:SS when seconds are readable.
**5:37**
